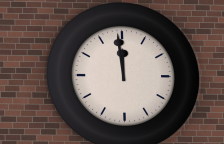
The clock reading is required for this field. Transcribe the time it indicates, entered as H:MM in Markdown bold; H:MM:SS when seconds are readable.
**11:59**
